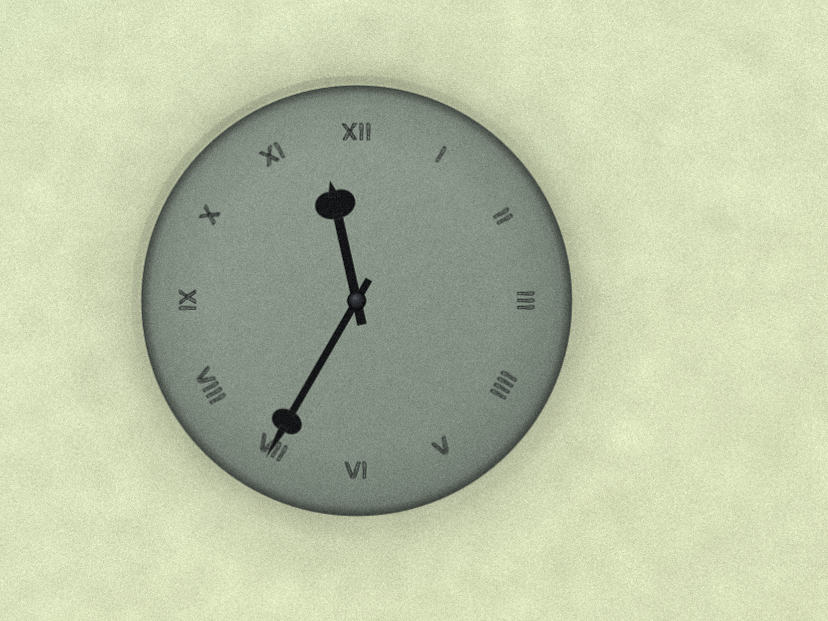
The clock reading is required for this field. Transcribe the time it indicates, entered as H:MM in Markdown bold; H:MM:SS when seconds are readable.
**11:35**
